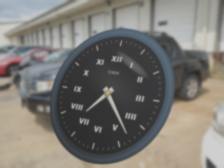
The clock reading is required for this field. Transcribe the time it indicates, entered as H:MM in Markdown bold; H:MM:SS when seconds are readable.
**7:23**
